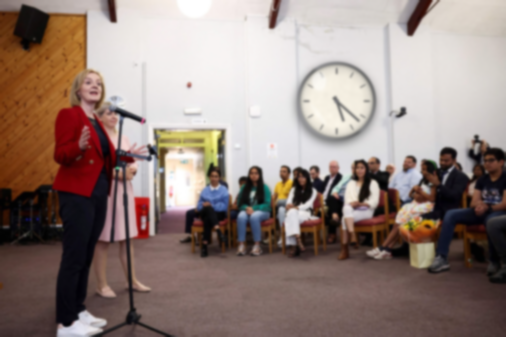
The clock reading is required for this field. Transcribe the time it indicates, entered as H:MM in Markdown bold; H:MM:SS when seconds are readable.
**5:22**
